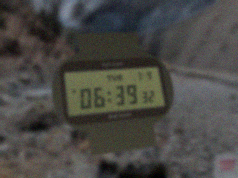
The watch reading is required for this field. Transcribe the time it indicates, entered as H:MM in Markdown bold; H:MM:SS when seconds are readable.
**6:39**
